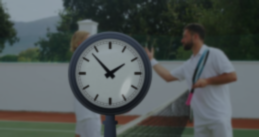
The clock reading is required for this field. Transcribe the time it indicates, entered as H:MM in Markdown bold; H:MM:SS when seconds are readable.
**1:53**
